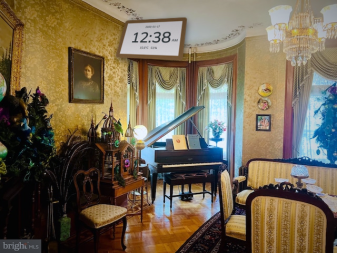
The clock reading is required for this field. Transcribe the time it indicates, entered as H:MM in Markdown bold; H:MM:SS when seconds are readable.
**12:38**
